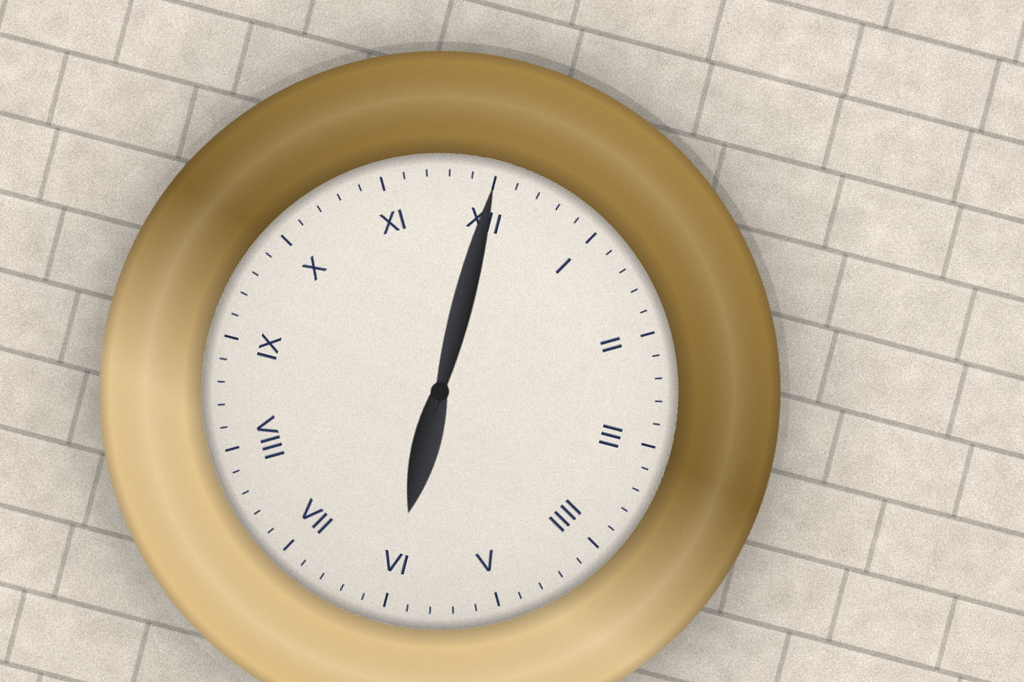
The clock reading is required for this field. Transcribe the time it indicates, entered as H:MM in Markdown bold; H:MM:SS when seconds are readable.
**6:00**
